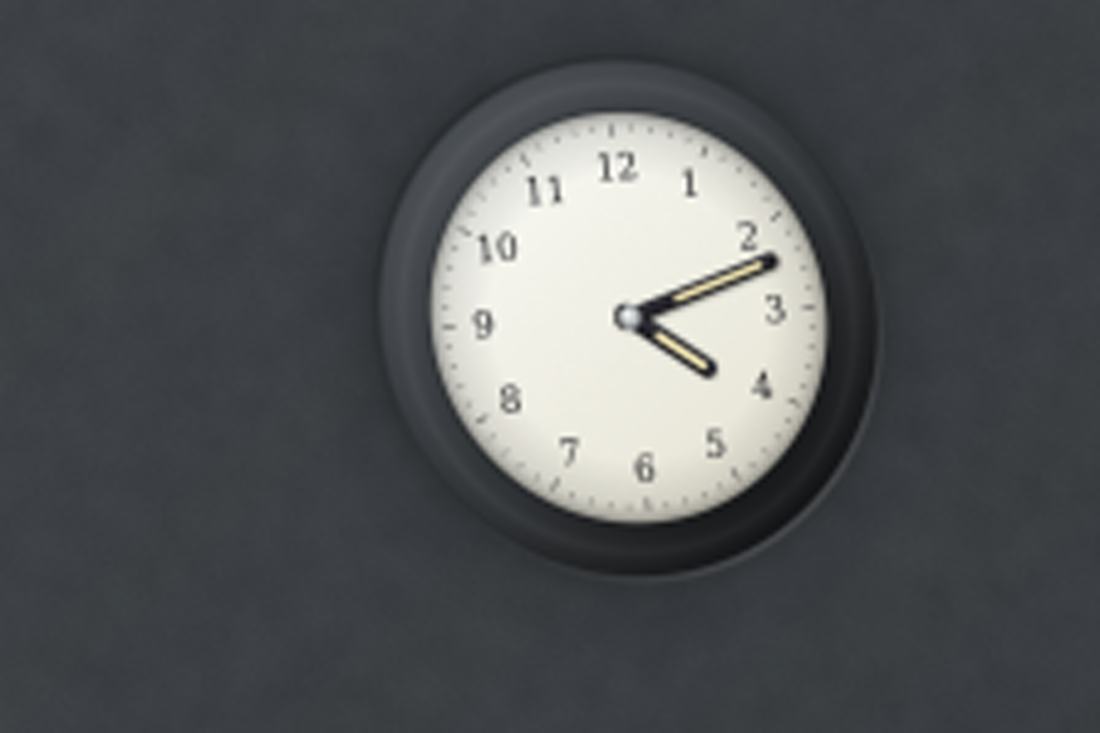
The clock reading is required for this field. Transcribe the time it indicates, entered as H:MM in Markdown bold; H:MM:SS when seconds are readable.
**4:12**
